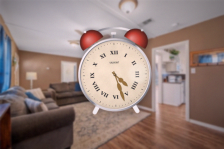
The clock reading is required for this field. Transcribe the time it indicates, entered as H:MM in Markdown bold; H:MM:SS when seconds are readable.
**4:27**
